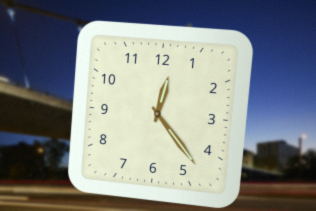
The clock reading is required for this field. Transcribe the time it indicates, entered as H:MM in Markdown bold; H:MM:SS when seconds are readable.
**12:23**
